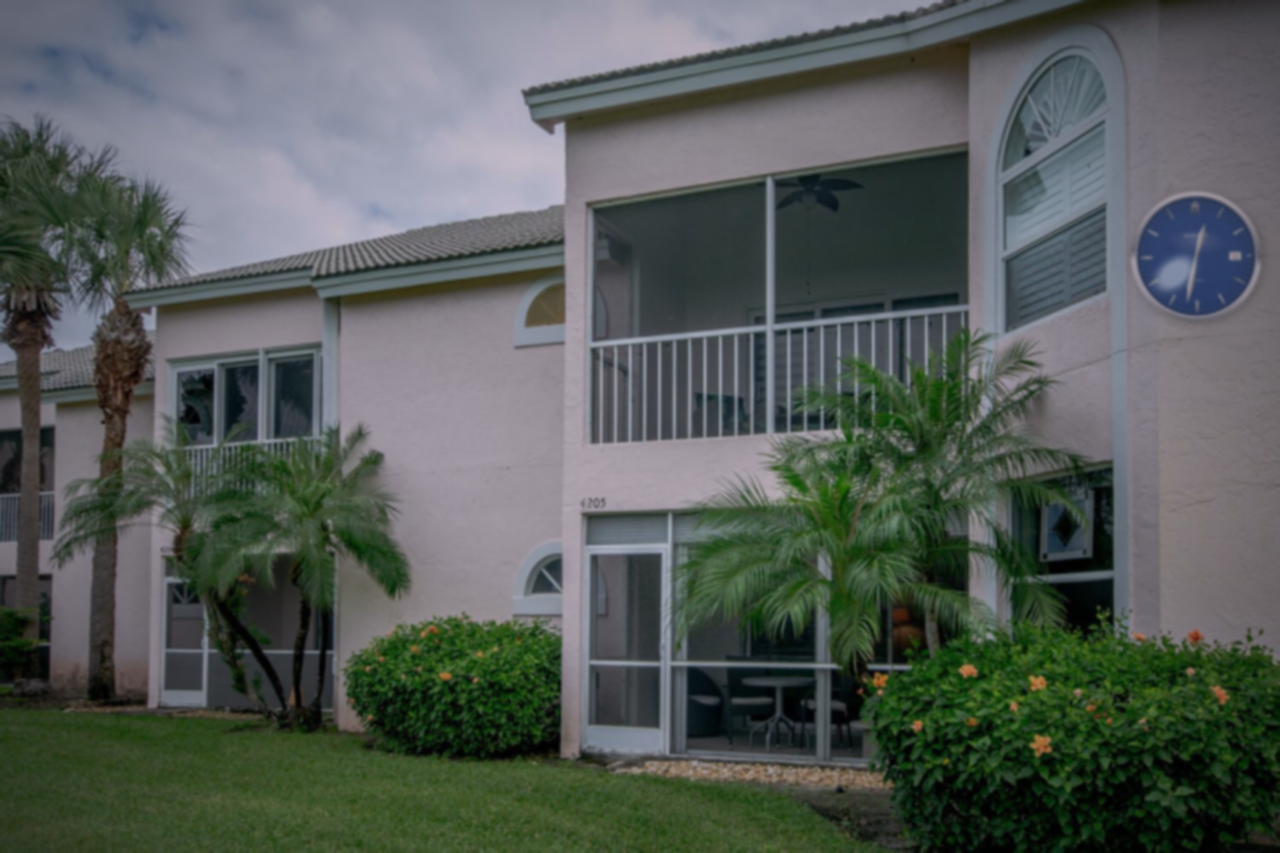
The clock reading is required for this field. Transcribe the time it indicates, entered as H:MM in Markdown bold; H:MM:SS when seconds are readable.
**12:32**
